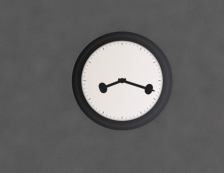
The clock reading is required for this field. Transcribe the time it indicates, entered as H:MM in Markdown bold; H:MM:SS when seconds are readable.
**8:18**
